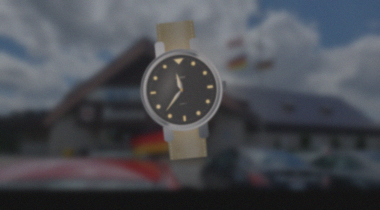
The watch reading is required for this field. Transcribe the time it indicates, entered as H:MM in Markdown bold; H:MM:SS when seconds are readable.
**11:37**
